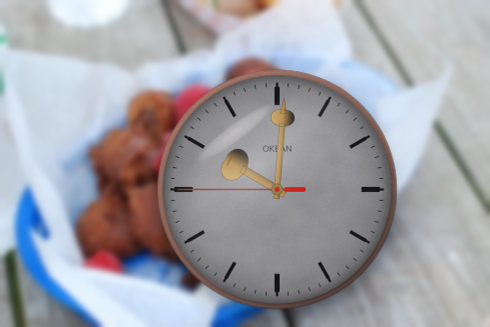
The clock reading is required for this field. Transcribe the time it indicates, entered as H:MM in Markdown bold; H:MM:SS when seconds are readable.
**10:00:45**
